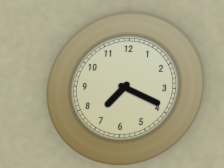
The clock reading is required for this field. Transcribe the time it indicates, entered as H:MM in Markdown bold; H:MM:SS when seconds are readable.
**7:19**
